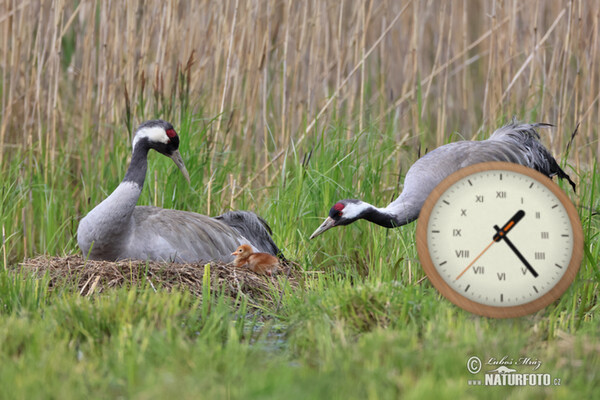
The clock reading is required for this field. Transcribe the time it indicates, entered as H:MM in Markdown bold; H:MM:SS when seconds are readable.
**1:23:37**
